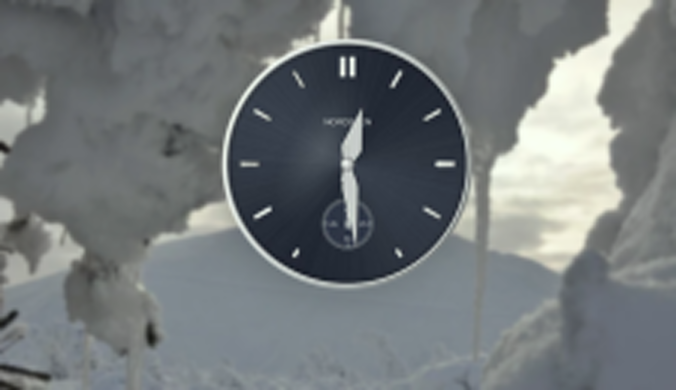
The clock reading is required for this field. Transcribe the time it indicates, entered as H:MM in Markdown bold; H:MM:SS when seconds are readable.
**12:29**
